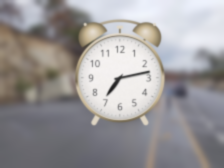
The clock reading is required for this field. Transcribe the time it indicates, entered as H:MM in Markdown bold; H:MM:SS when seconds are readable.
**7:13**
